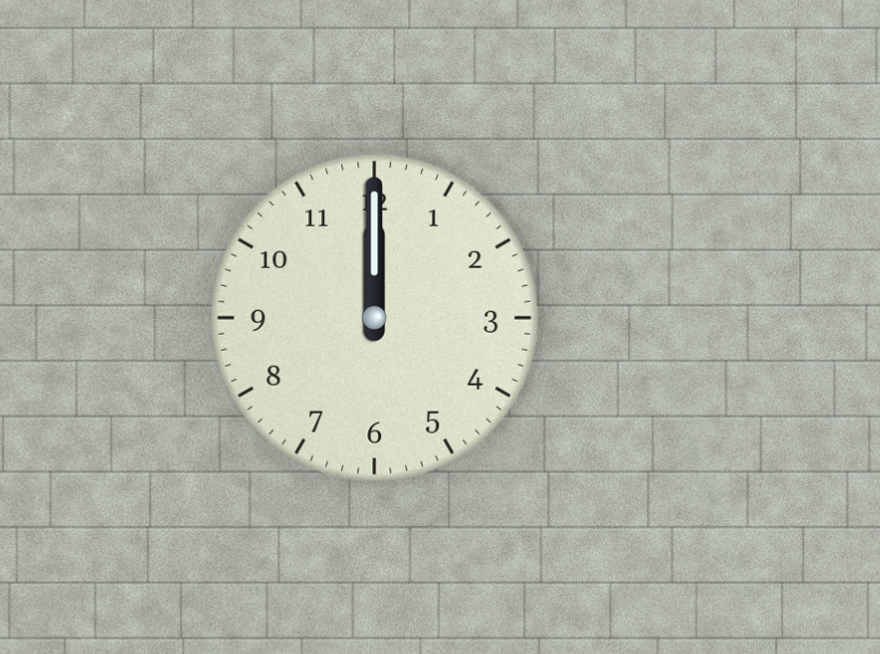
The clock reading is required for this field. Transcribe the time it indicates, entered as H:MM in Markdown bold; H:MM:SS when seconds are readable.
**12:00**
